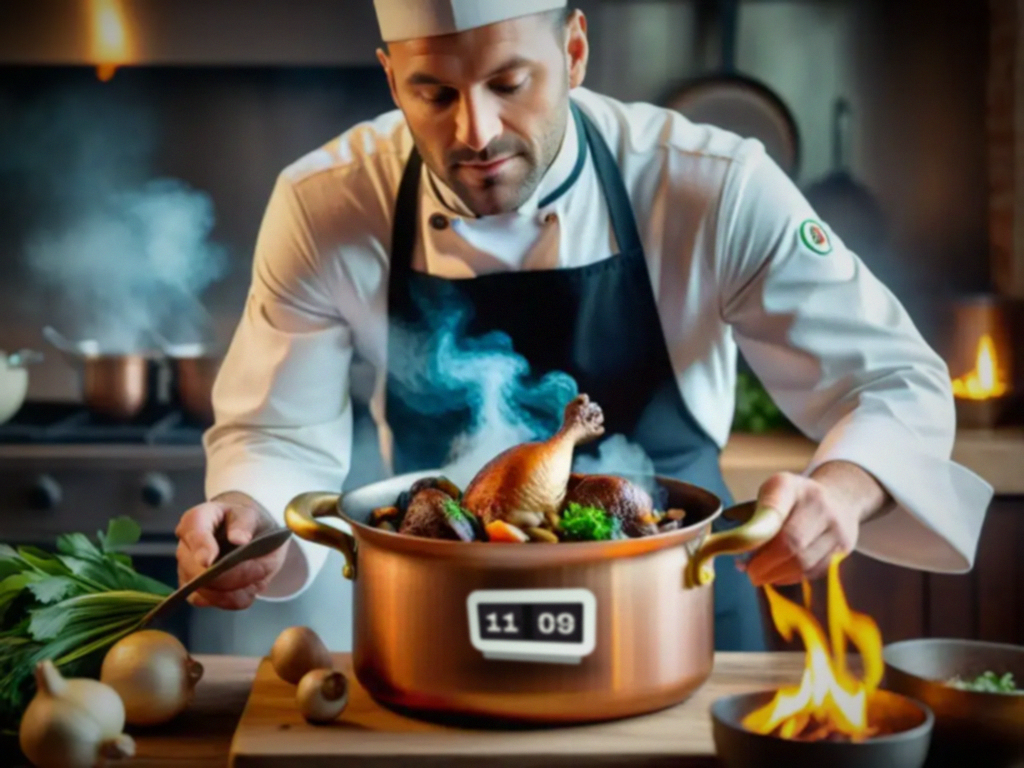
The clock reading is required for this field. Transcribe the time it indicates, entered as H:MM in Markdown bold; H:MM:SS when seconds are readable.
**11:09**
